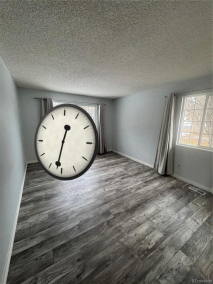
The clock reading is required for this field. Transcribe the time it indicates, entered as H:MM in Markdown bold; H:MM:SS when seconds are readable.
**12:32**
